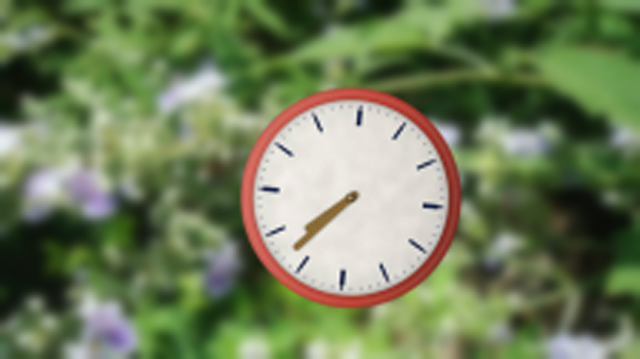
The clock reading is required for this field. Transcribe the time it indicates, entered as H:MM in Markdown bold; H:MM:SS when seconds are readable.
**7:37**
